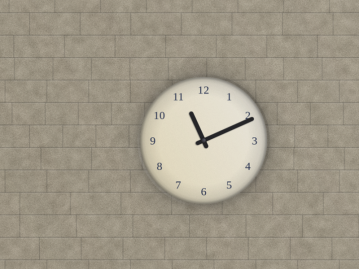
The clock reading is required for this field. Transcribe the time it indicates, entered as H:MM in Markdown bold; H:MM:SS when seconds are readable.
**11:11**
